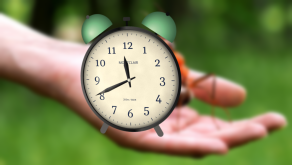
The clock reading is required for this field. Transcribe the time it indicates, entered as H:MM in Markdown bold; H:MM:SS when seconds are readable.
**11:41**
